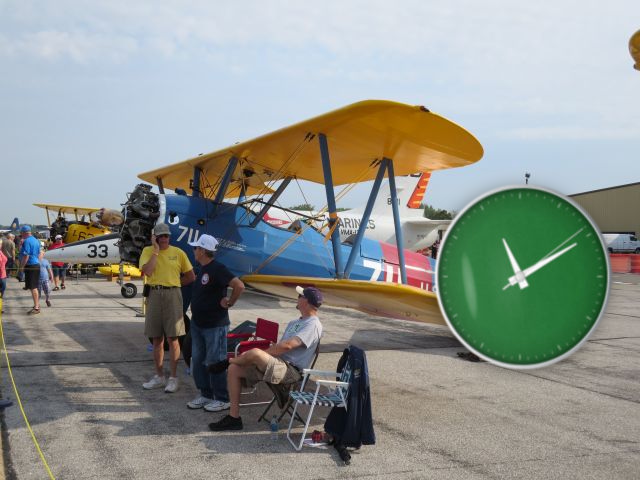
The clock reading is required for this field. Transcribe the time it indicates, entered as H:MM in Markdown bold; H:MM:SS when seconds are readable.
**11:10:09**
